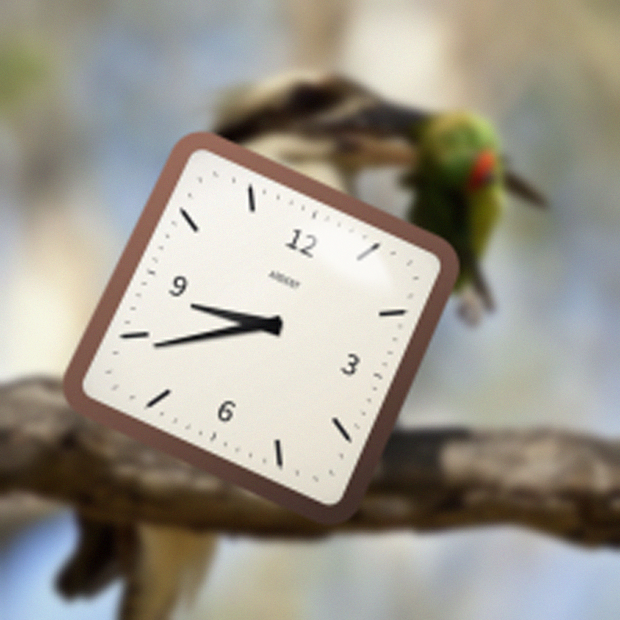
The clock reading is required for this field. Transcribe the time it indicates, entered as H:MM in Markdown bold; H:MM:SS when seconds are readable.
**8:39**
